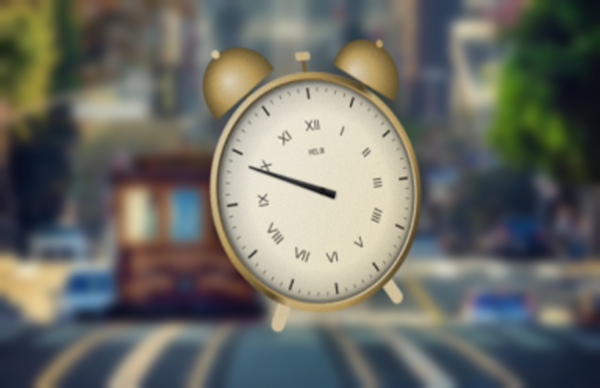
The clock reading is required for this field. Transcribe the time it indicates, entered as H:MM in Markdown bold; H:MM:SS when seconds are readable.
**9:49**
